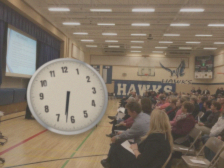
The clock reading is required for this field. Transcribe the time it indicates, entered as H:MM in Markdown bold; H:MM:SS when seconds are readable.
**6:32**
